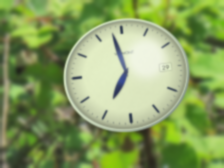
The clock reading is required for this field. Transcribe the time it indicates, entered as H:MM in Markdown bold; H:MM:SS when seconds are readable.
**6:58**
